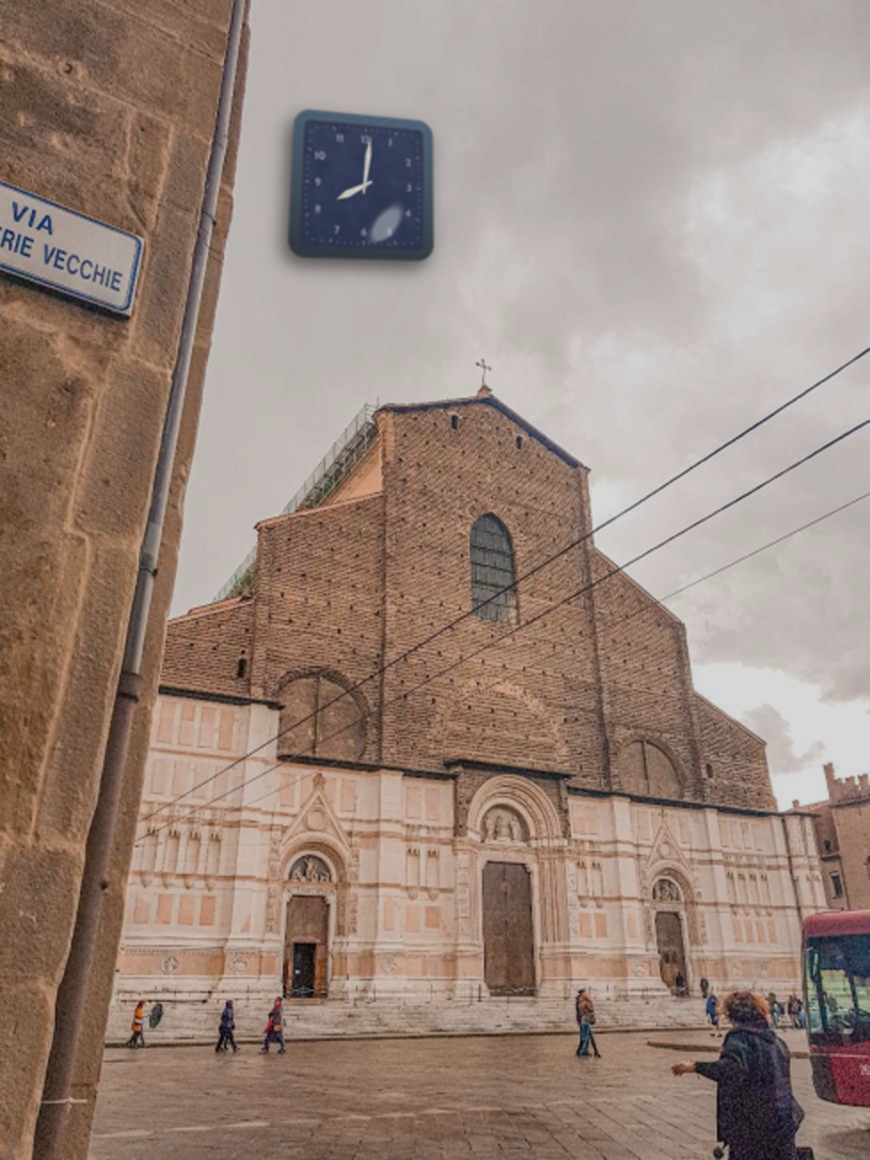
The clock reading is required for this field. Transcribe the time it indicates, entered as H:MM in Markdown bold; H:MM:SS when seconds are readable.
**8:01**
